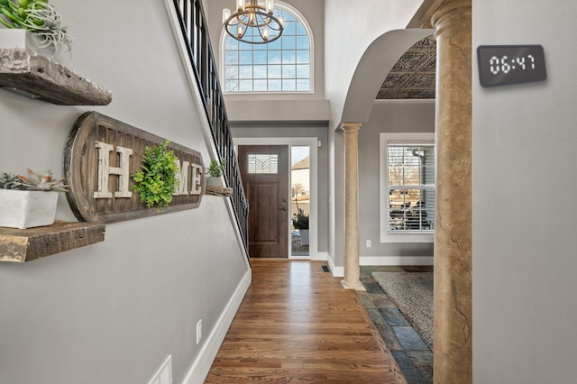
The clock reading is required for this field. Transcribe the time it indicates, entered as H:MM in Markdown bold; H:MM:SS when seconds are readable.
**6:47**
